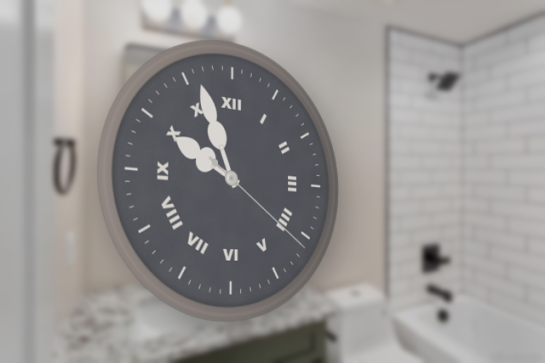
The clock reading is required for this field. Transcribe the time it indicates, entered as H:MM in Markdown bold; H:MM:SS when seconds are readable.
**9:56:21**
